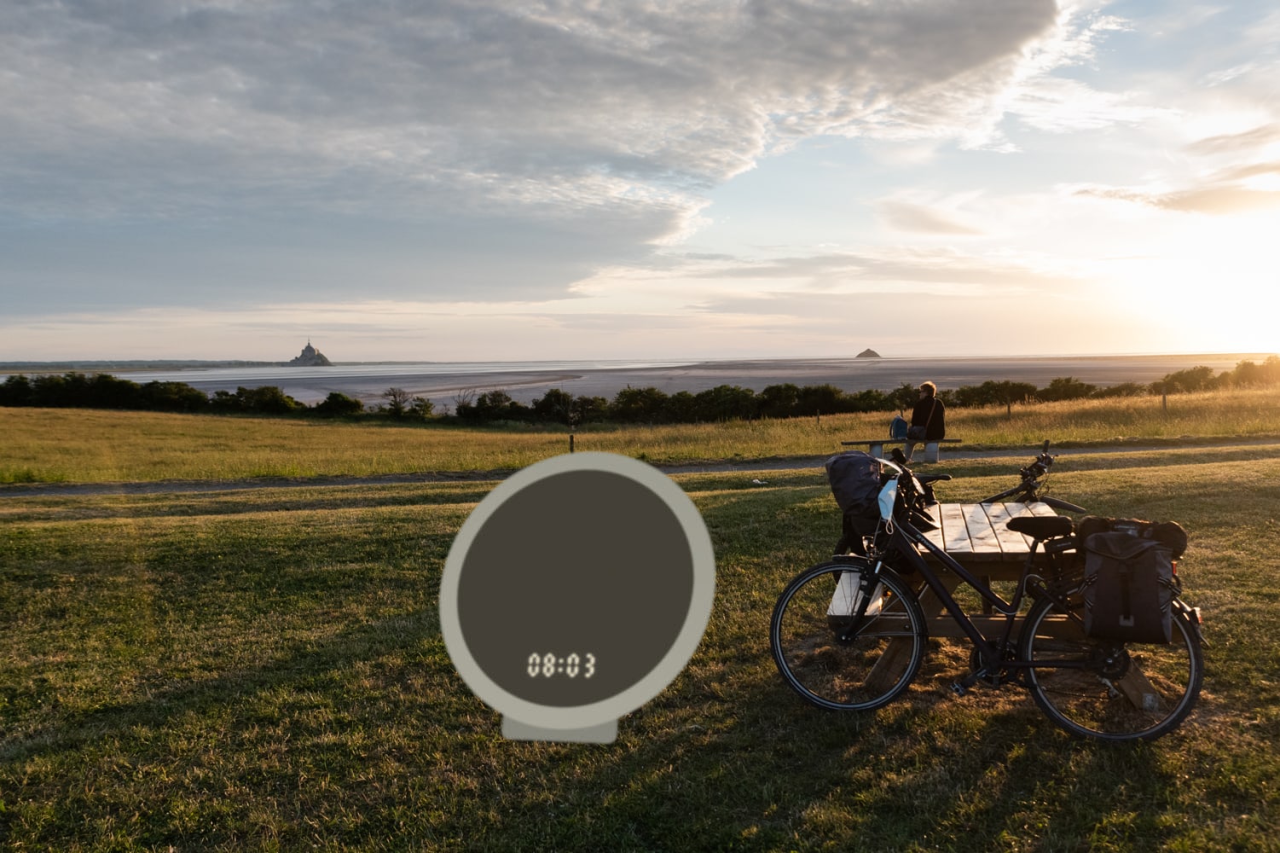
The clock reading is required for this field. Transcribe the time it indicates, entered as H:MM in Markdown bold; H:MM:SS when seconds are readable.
**8:03**
